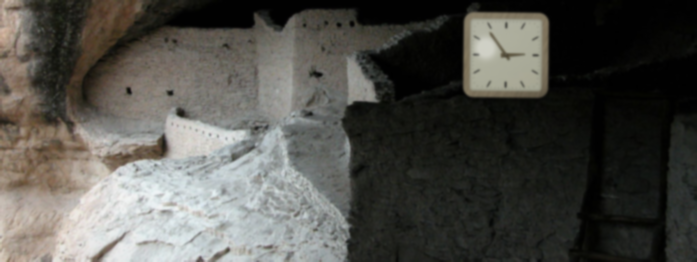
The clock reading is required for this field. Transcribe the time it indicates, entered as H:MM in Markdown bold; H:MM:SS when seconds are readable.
**2:54**
